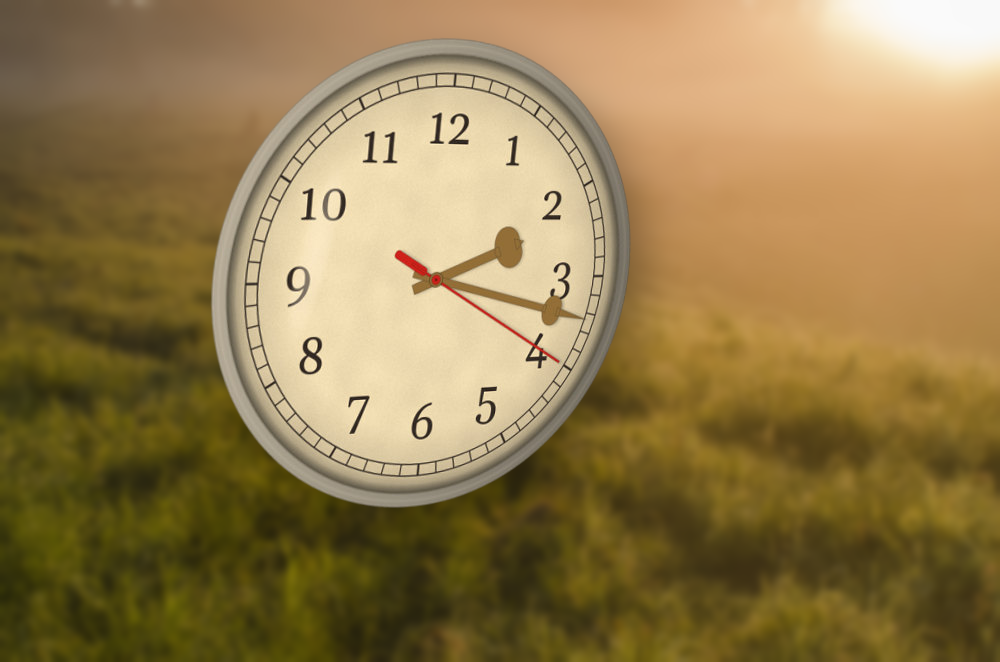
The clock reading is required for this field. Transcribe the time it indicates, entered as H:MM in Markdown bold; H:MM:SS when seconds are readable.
**2:17:20**
